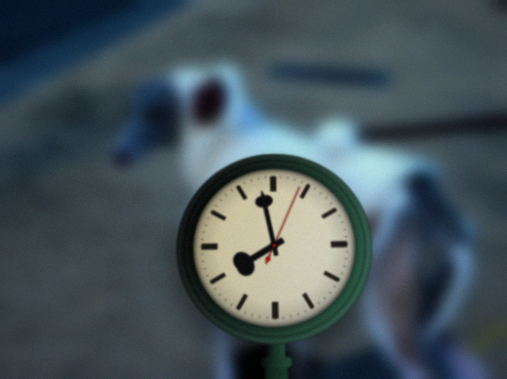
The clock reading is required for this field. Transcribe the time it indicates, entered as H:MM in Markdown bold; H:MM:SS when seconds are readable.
**7:58:04**
